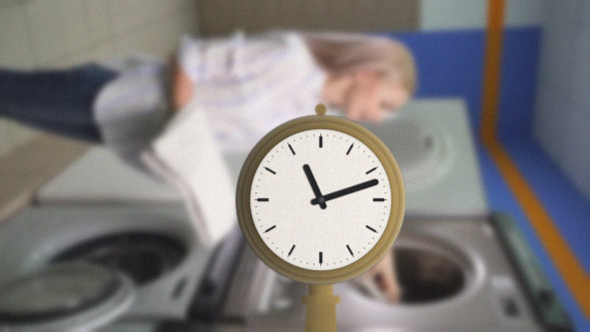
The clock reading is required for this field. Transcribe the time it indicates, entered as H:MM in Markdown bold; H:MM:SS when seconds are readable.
**11:12**
